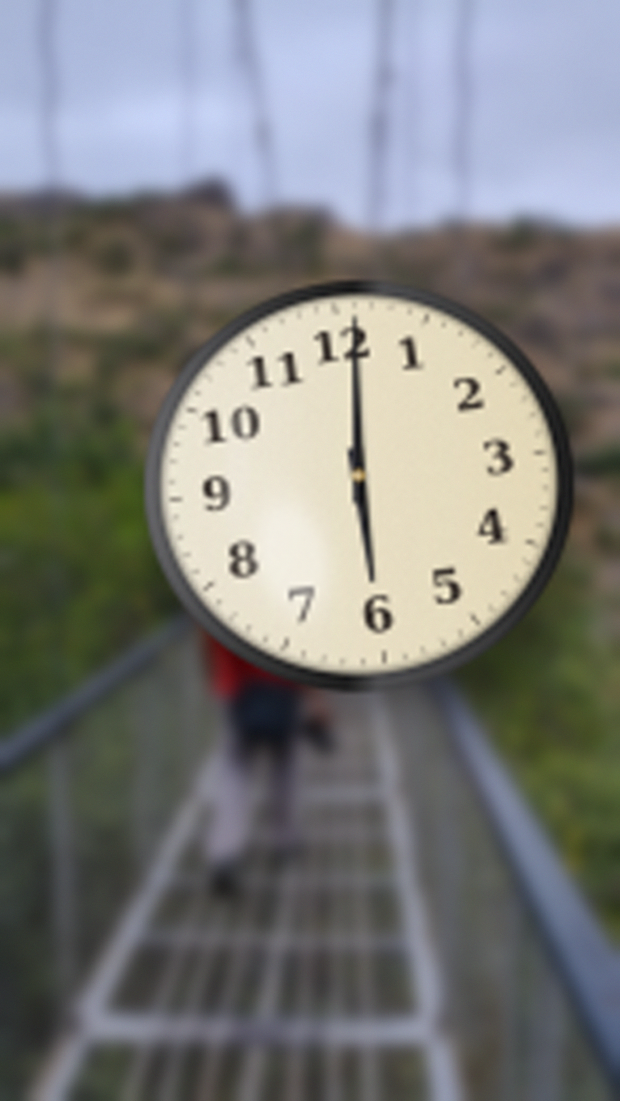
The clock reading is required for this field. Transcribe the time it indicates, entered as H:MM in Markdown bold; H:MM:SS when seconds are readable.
**6:01**
